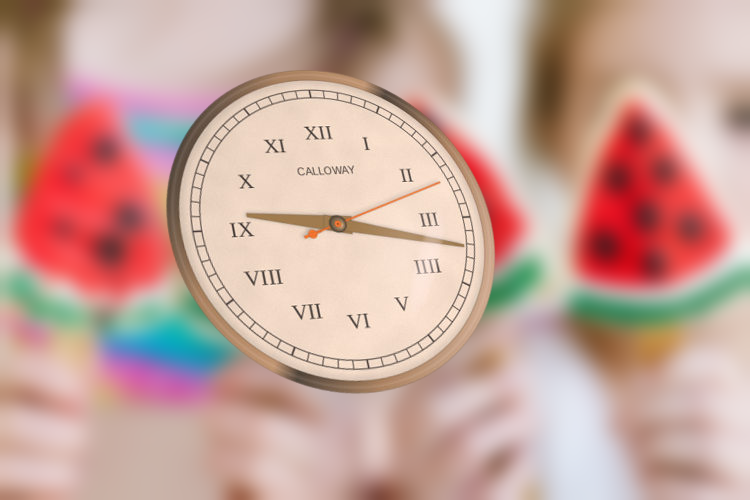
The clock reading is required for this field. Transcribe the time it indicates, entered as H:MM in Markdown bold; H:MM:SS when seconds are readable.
**9:17:12**
